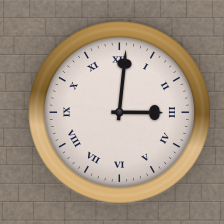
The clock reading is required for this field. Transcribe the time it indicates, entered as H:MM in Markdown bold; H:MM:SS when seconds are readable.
**3:01**
